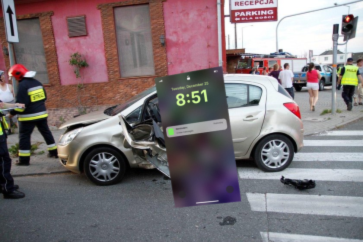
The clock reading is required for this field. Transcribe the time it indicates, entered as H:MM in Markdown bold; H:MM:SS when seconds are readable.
**8:51**
